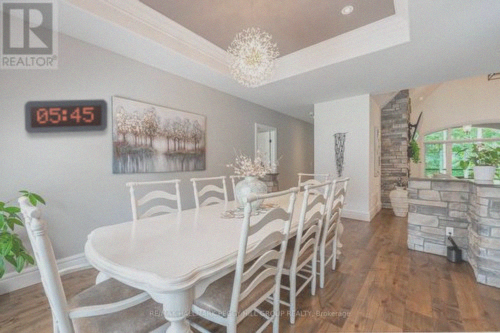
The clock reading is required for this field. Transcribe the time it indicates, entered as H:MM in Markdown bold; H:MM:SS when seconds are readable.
**5:45**
